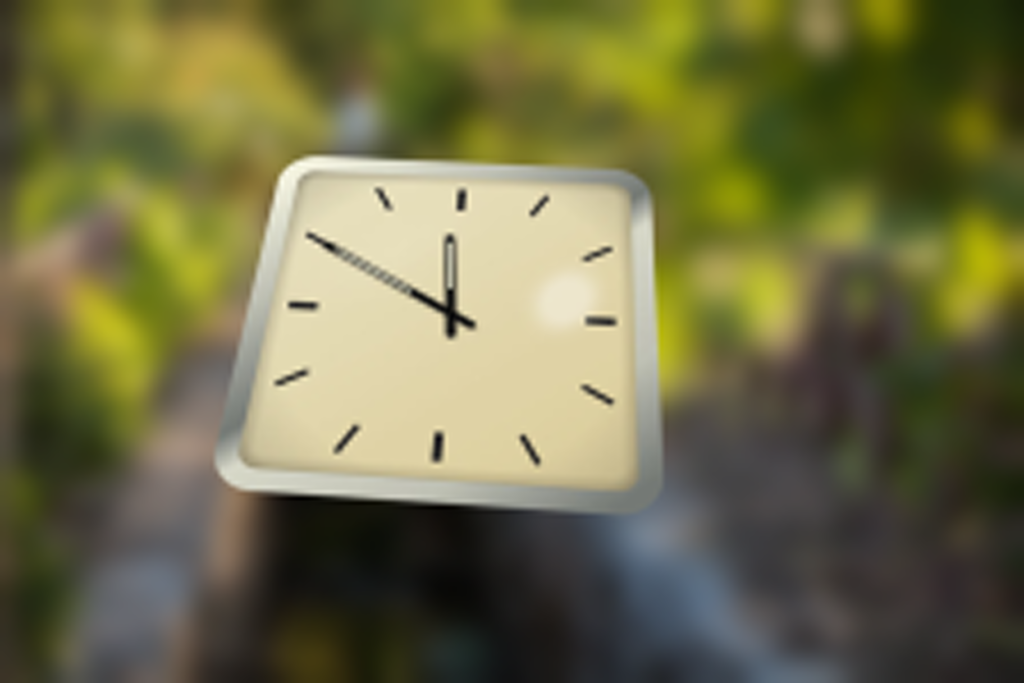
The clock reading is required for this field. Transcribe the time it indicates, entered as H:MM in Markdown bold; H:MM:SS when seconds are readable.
**11:50**
